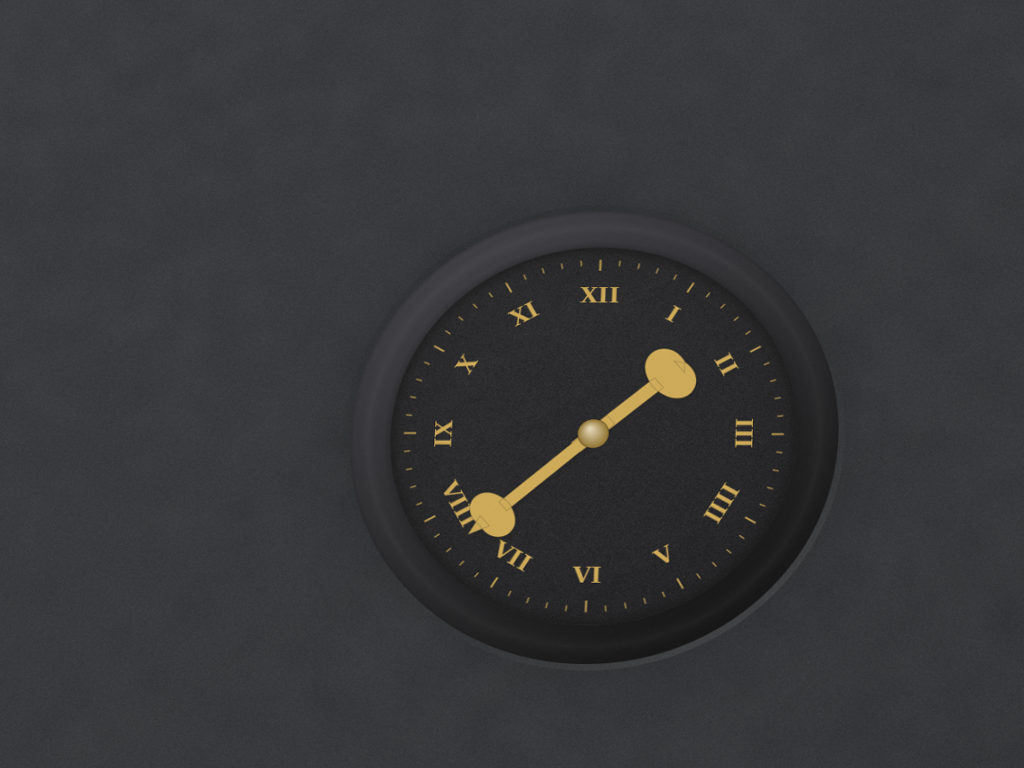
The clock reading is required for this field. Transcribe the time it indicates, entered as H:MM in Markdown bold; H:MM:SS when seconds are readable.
**1:38**
